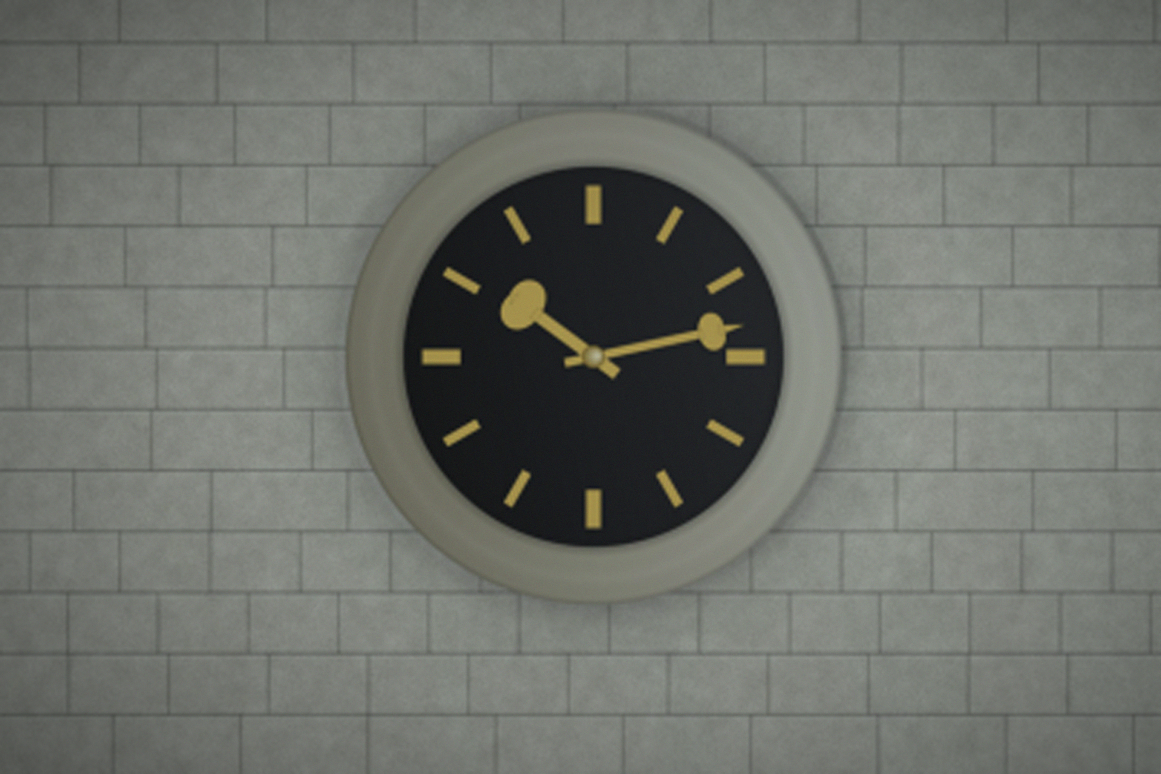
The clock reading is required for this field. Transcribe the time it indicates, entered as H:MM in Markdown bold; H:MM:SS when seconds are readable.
**10:13**
